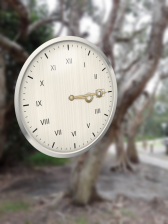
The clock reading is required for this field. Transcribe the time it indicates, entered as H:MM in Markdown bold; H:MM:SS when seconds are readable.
**3:15**
